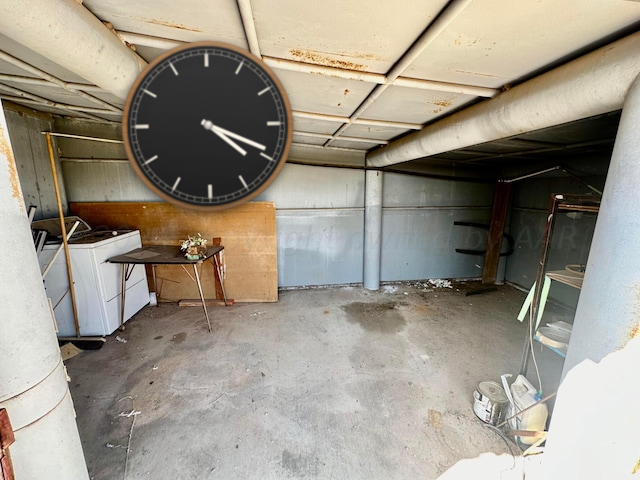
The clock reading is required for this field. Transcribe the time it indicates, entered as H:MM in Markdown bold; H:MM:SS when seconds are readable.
**4:19**
